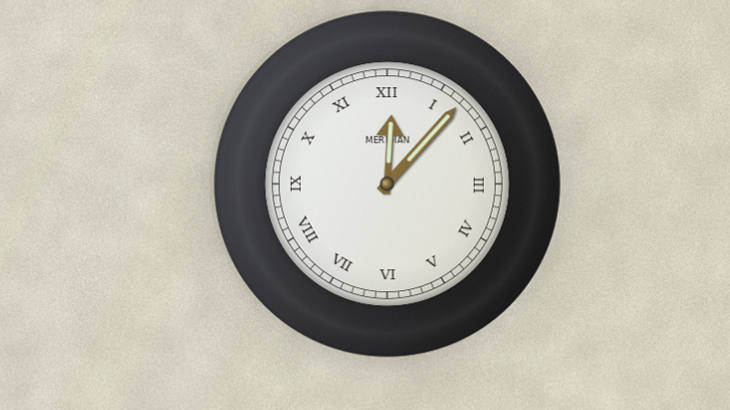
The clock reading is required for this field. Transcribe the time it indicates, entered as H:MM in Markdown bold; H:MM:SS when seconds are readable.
**12:07**
